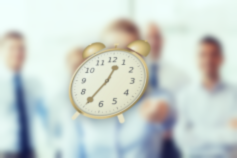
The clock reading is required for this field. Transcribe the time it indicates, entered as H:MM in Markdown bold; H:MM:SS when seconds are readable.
**12:35**
